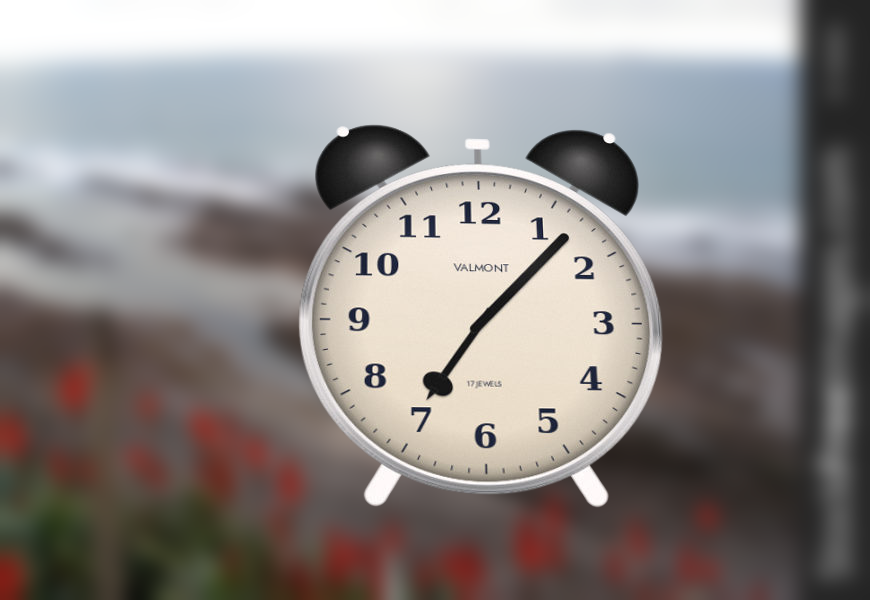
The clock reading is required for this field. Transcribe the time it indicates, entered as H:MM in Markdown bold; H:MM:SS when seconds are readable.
**7:07**
